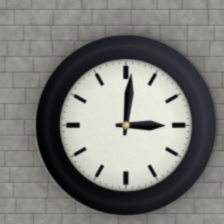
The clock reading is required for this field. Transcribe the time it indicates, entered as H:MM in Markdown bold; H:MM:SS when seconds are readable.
**3:01**
